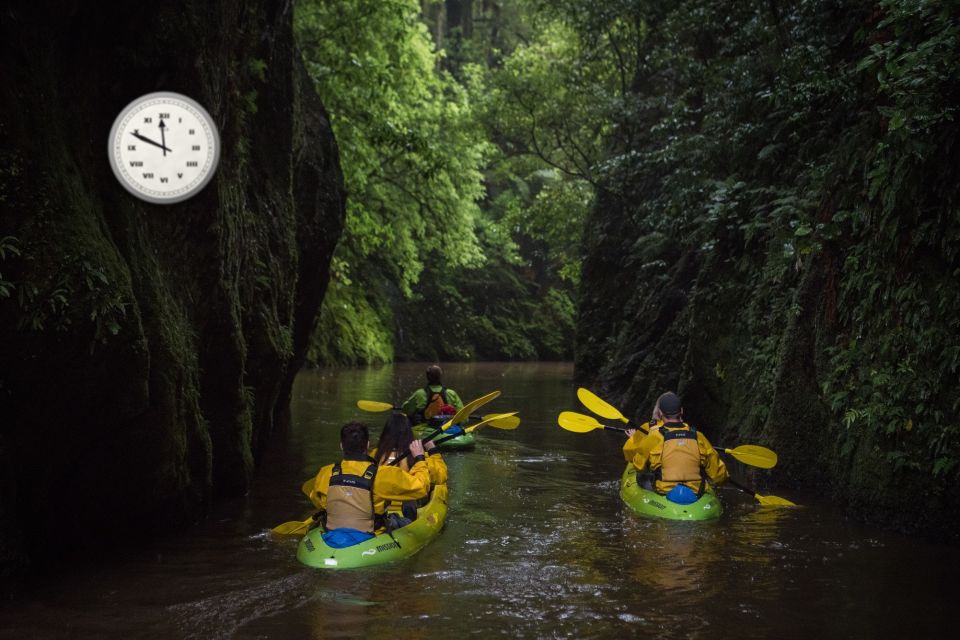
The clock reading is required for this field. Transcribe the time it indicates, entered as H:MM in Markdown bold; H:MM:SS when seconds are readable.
**11:49**
